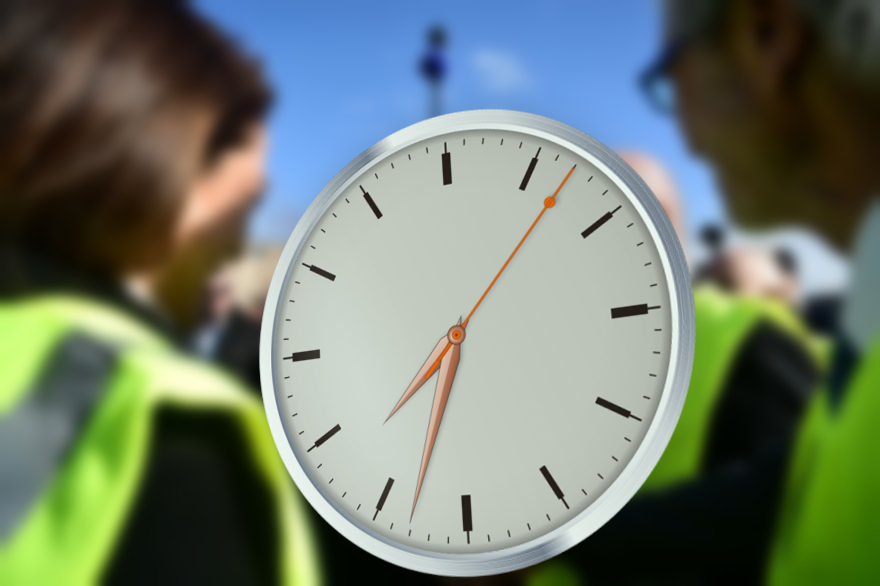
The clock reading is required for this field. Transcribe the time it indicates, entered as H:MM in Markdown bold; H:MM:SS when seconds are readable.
**7:33:07**
